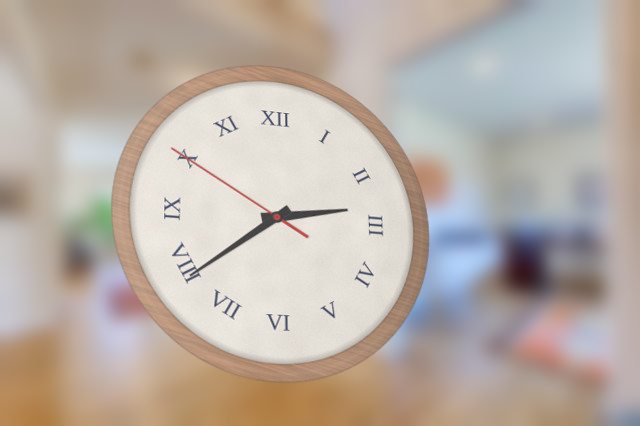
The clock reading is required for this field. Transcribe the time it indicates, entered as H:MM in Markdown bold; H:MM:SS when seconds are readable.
**2:38:50**
